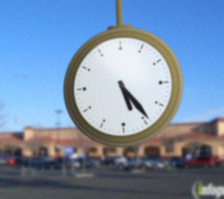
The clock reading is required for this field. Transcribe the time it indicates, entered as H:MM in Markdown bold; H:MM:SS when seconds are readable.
**5:24**
